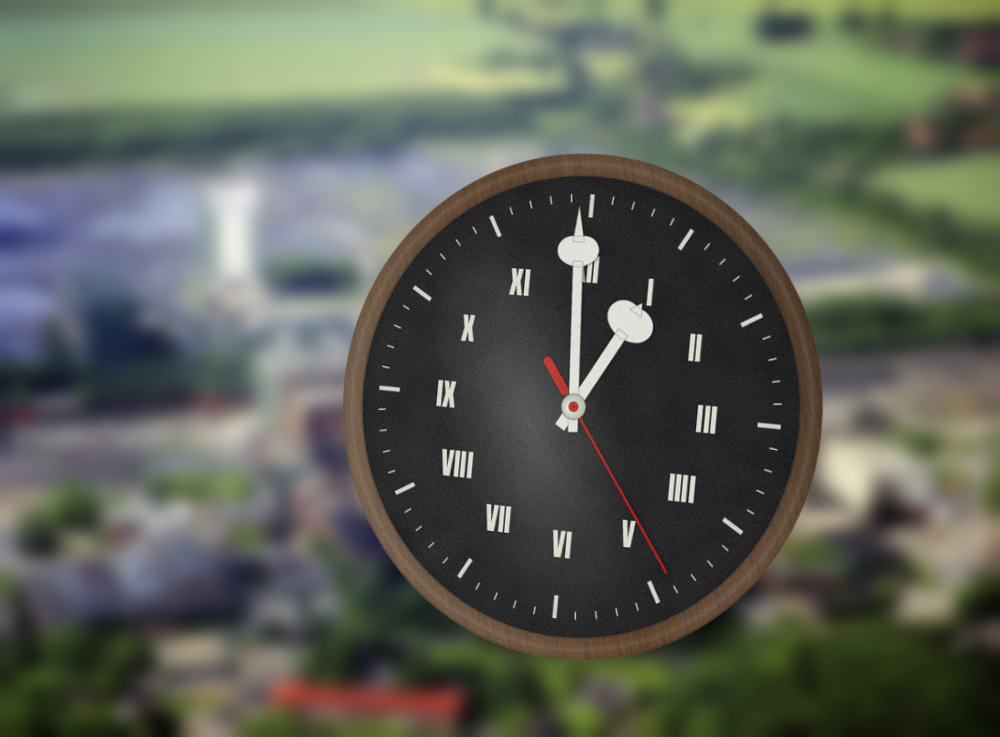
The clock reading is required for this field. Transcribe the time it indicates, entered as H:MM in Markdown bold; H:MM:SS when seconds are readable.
**12:59:24**
